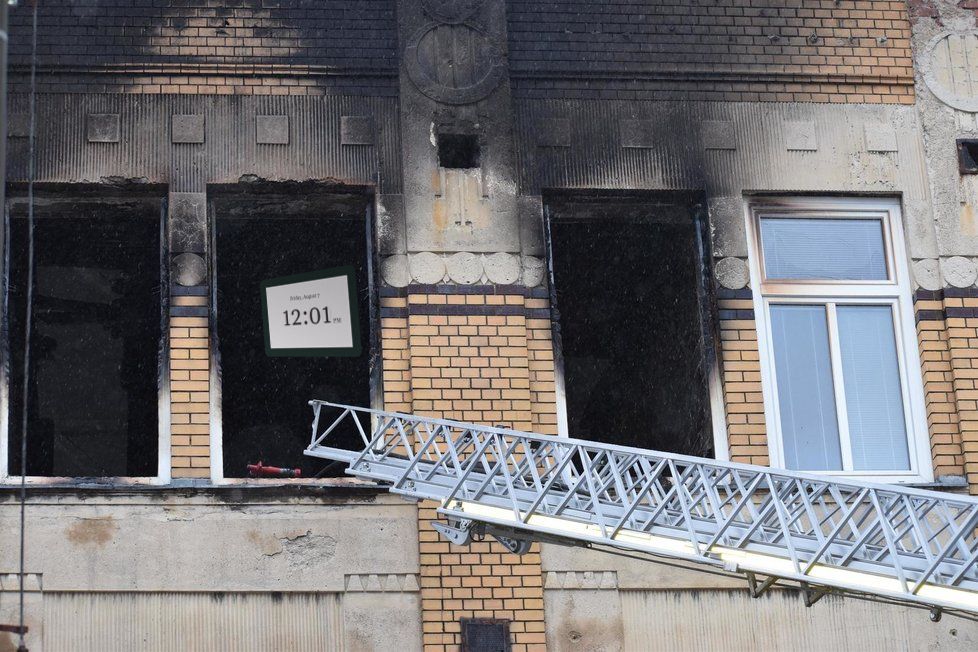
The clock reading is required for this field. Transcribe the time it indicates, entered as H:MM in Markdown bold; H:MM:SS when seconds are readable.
**12:01**
